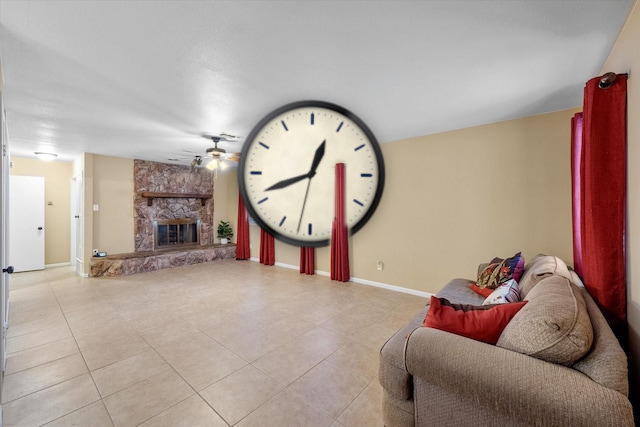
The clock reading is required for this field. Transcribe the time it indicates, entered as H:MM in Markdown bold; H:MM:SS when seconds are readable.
**12:41:32**
